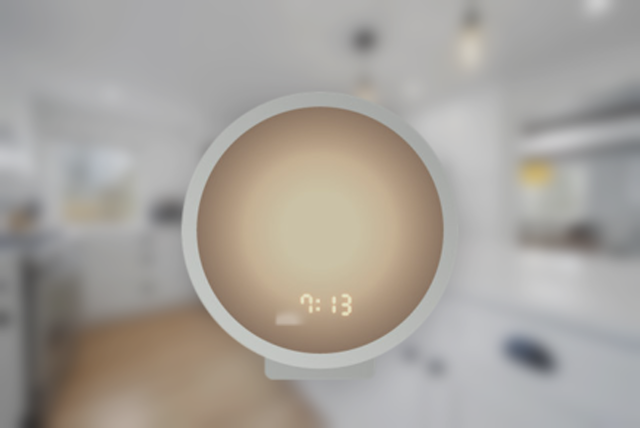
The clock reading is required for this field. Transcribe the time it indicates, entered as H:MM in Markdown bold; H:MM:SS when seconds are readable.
**7:13**
